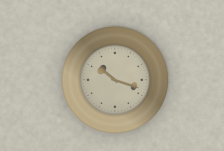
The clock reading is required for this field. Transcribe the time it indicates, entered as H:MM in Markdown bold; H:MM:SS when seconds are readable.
**10:18**
